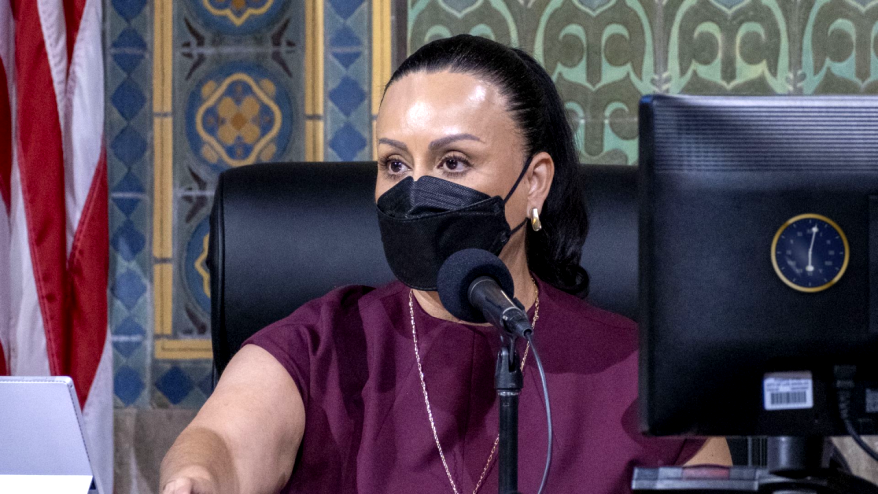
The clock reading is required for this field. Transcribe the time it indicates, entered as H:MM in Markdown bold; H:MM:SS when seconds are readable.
**6:02**
